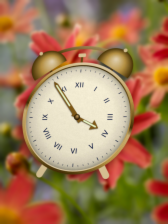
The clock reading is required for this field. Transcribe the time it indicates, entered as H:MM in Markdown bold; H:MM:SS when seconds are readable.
**3:54**
